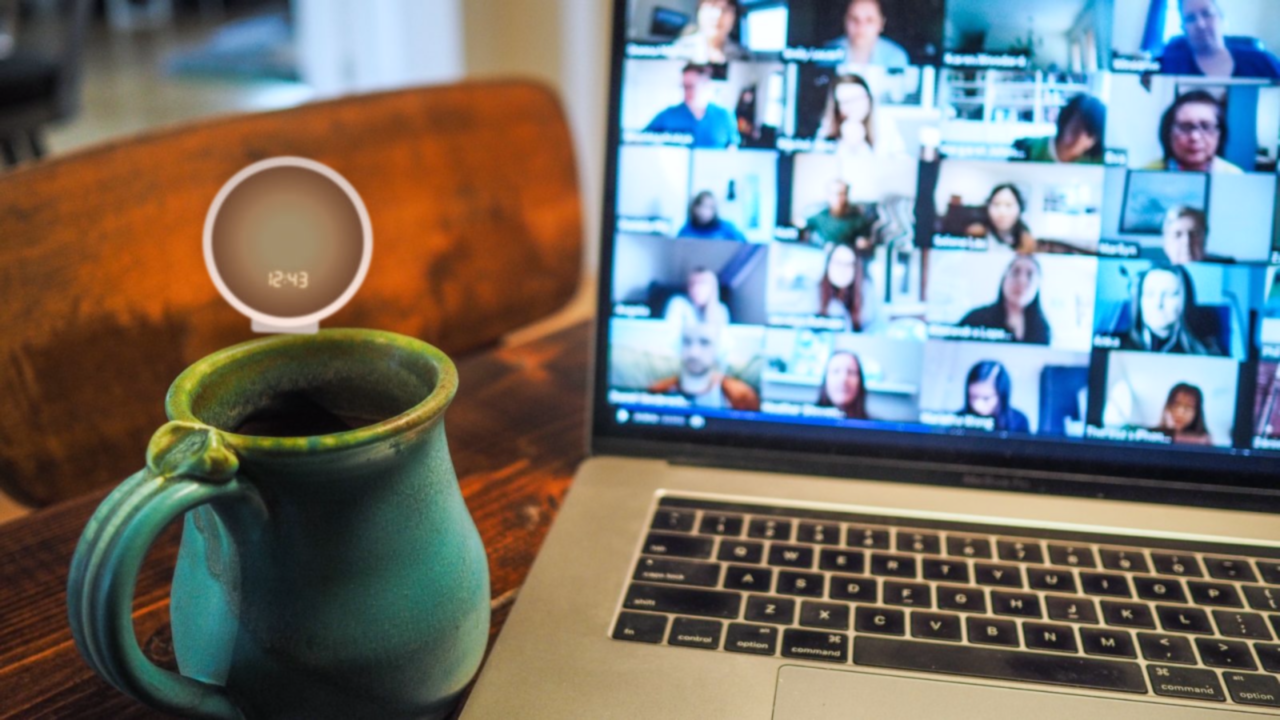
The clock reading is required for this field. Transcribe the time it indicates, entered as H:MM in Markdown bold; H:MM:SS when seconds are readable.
**12:43**
